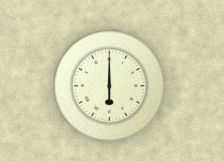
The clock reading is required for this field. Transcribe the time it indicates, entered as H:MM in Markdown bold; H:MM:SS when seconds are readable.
**6:00**
